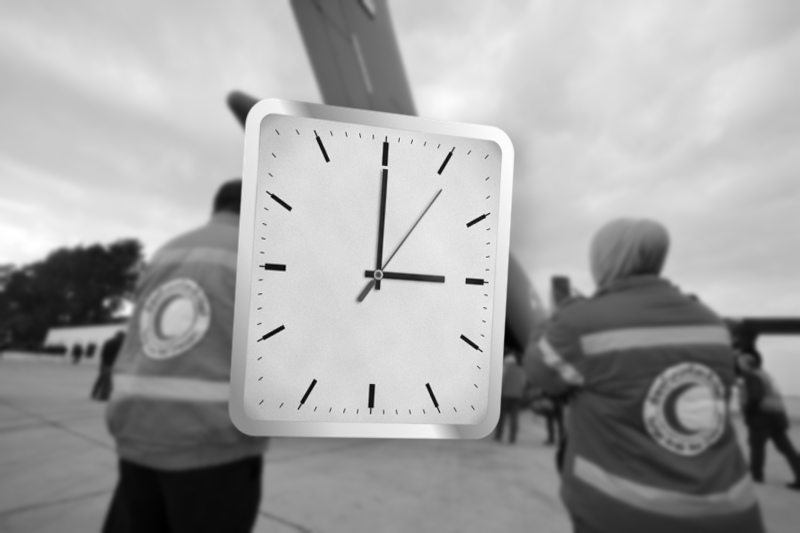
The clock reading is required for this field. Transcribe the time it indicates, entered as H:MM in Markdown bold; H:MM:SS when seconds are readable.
**3:00:06**
